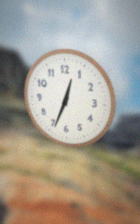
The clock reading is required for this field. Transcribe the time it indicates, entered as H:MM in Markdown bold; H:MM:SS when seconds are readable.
**12:34**
